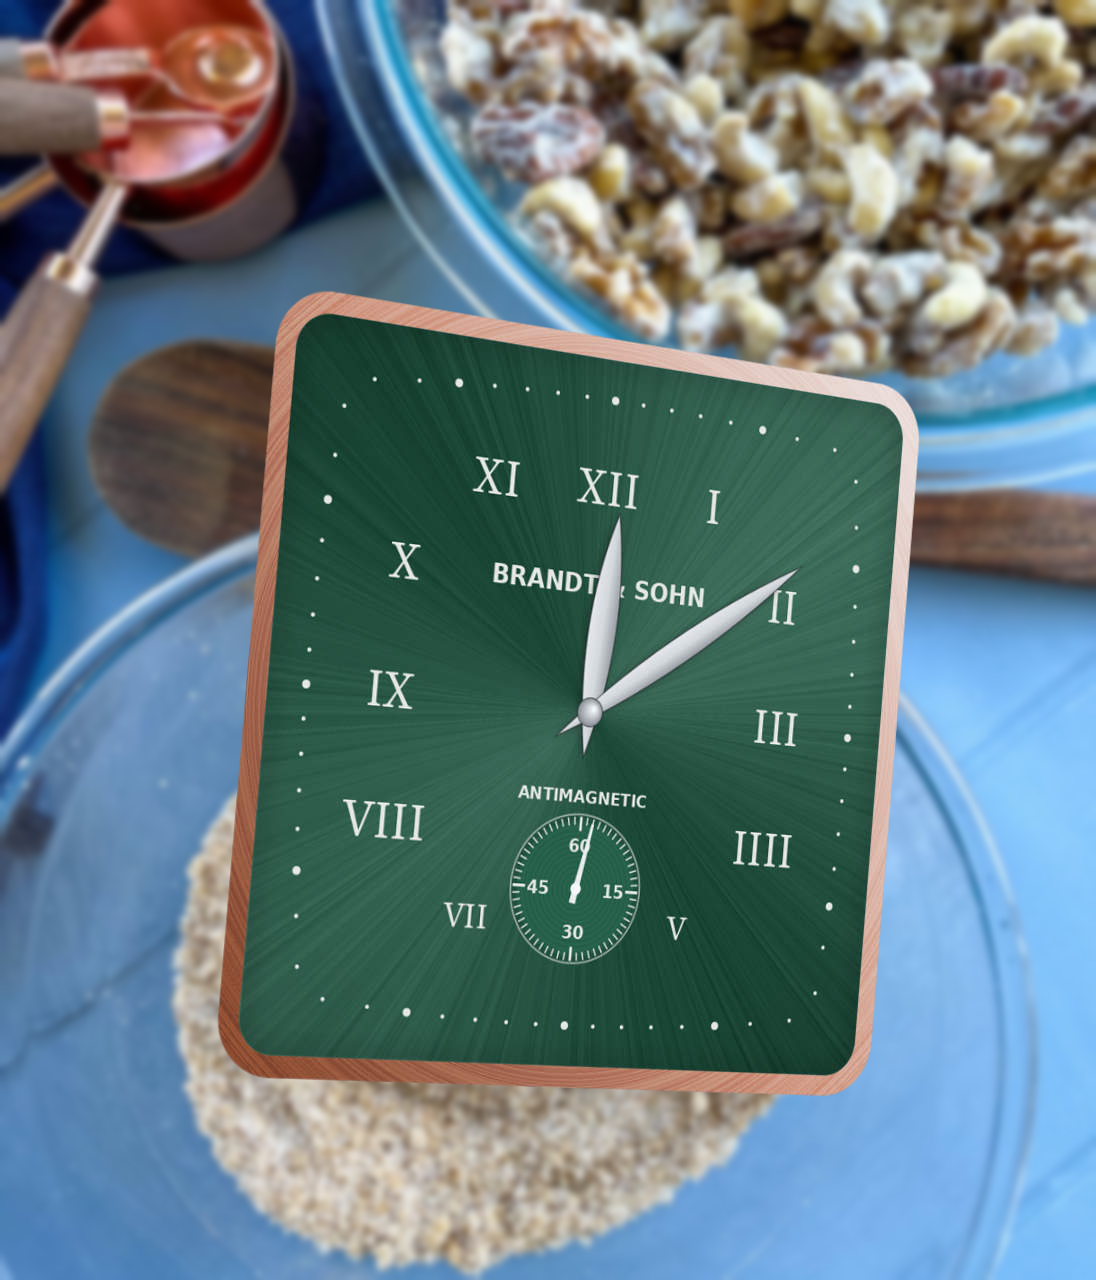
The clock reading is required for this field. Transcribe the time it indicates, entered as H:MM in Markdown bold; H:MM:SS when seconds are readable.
**12:09:02**
